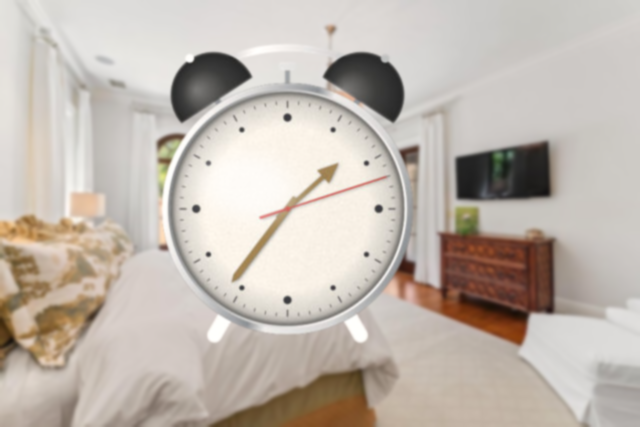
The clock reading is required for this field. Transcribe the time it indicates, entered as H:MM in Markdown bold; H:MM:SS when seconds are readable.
**1:36:12**
